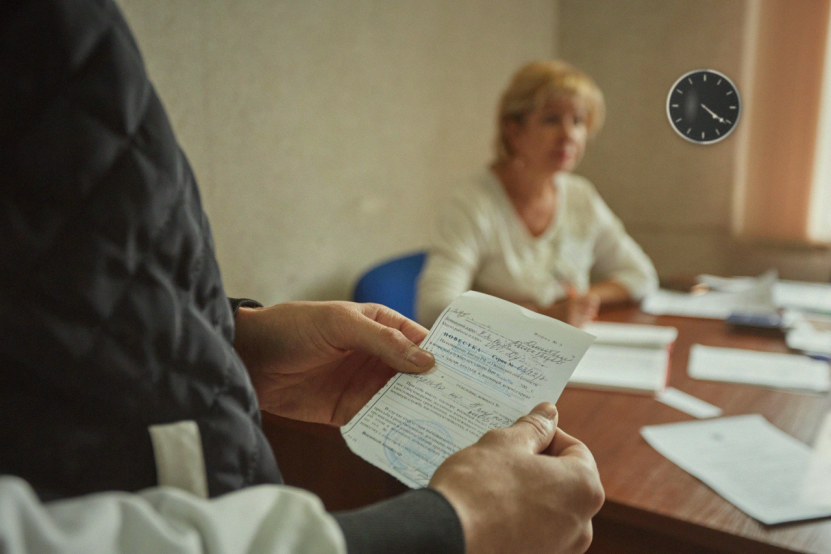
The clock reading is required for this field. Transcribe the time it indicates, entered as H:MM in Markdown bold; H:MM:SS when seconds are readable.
**4:21**
